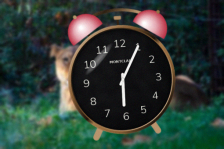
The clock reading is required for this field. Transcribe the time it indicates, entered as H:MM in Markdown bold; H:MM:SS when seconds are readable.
**6:05**
